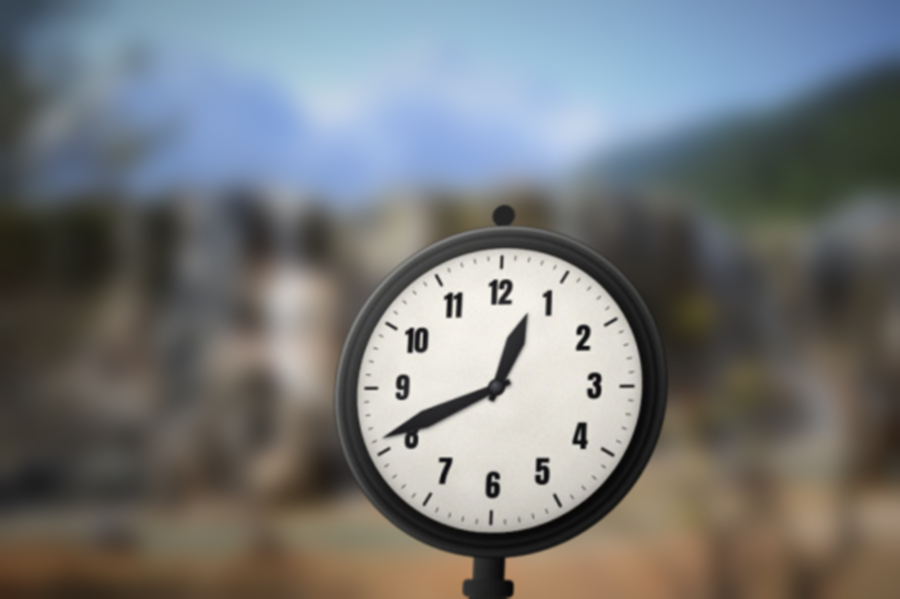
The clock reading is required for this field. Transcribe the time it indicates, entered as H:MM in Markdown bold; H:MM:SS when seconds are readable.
**12:41**
